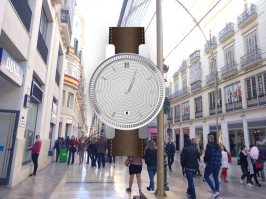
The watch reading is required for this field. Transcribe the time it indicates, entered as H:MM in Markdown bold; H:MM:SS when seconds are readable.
**1:04**
